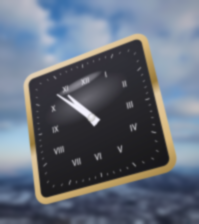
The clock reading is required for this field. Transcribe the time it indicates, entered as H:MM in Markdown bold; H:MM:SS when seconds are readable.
**10:53**
